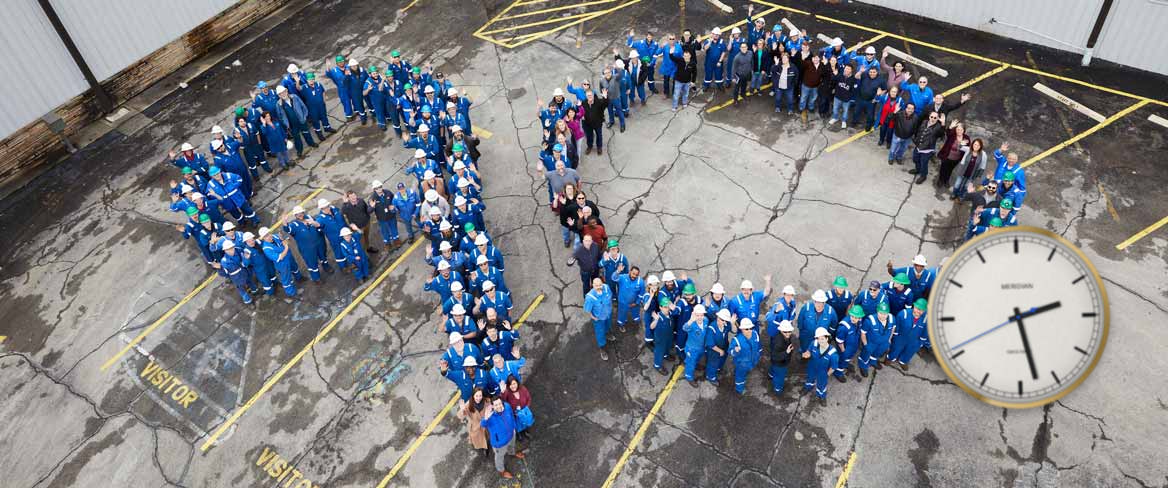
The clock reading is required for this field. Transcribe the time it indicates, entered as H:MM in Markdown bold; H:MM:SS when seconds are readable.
**2:27:41**
